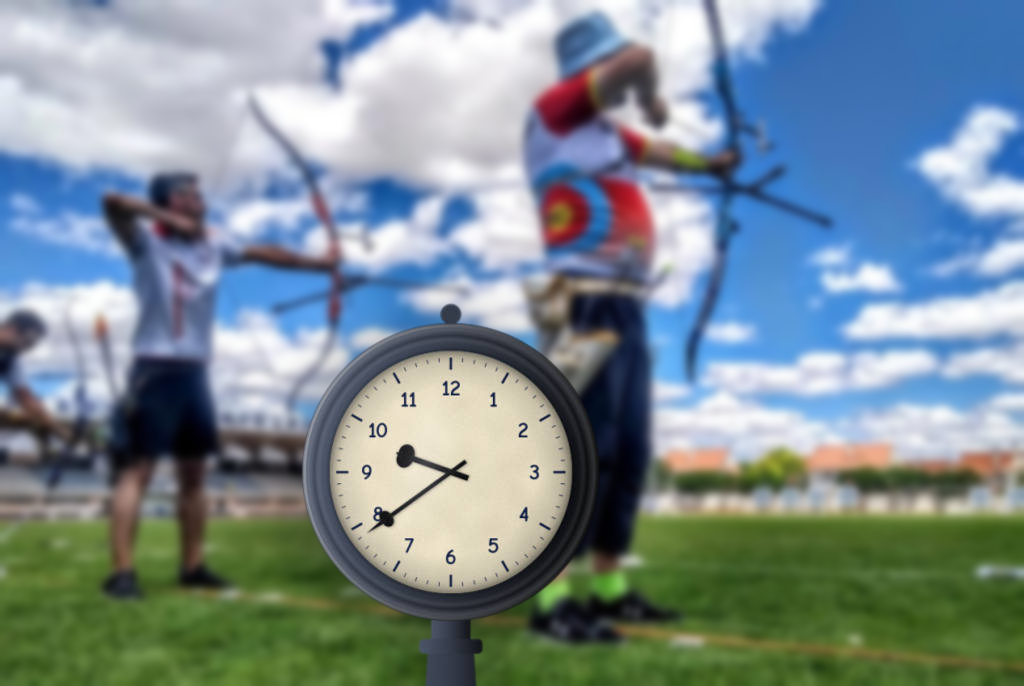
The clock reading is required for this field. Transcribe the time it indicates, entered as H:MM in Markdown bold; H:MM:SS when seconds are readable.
**9:39**
